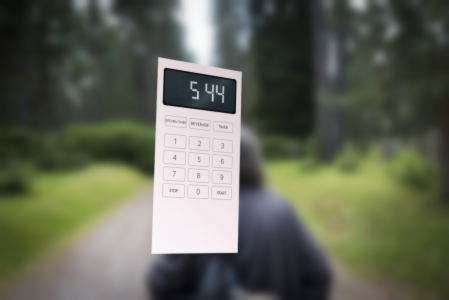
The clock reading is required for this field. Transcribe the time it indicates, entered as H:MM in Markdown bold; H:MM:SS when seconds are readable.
**5:44**
